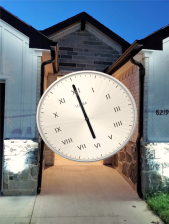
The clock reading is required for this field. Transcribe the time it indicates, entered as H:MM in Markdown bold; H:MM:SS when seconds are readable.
**6:00**
